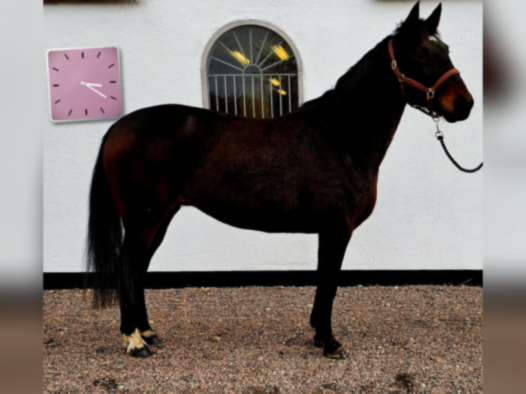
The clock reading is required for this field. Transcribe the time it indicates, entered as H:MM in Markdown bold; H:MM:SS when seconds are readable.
**3:21**
